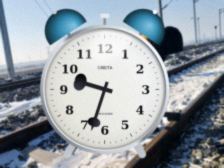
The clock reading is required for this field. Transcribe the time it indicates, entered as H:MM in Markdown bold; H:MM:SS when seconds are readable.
**9:33**
